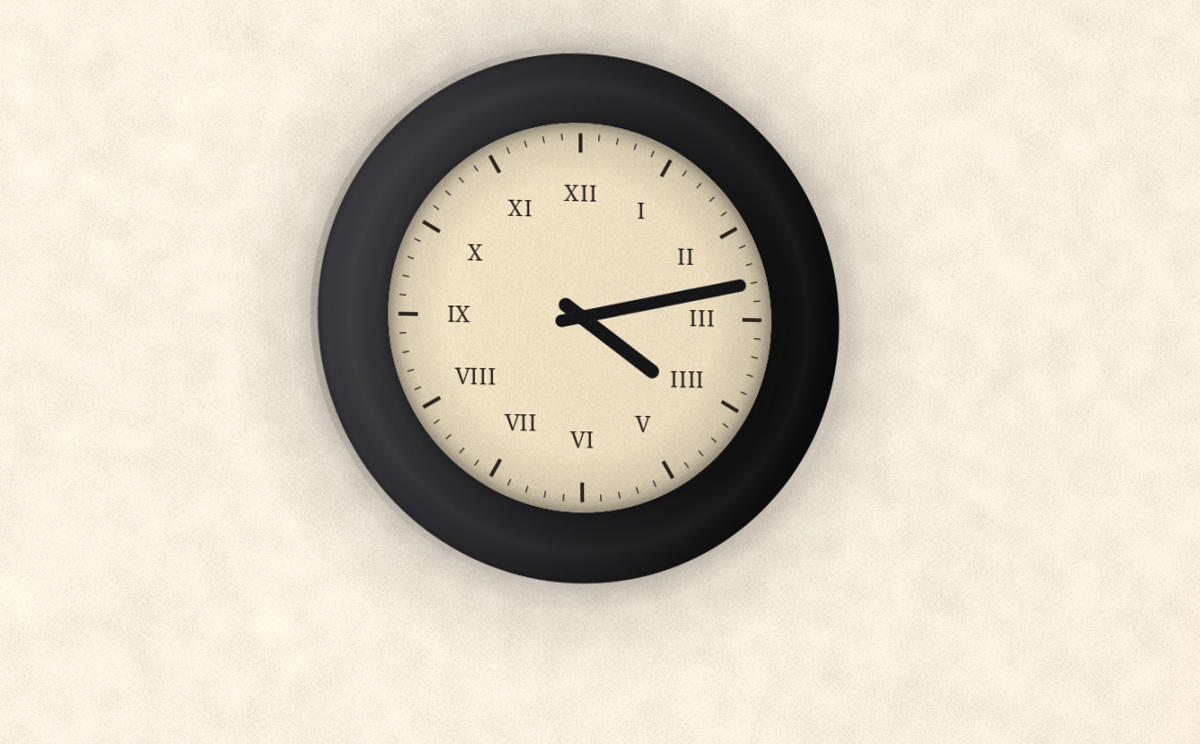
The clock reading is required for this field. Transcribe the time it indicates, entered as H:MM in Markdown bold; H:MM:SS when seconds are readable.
**4:13**
